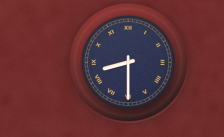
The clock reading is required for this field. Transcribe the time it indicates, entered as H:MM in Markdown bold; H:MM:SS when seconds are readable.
**8:30**
